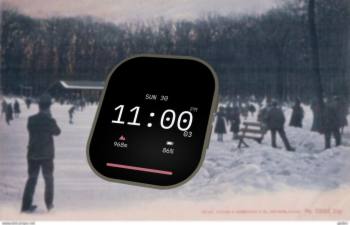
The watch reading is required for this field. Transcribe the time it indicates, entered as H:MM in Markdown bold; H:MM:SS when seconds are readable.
**11:00**
